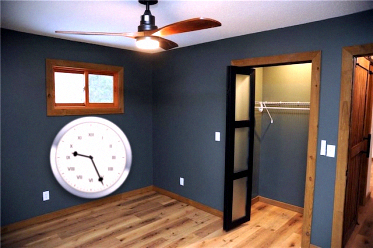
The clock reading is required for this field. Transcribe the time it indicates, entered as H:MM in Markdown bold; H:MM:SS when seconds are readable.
**9:26**
